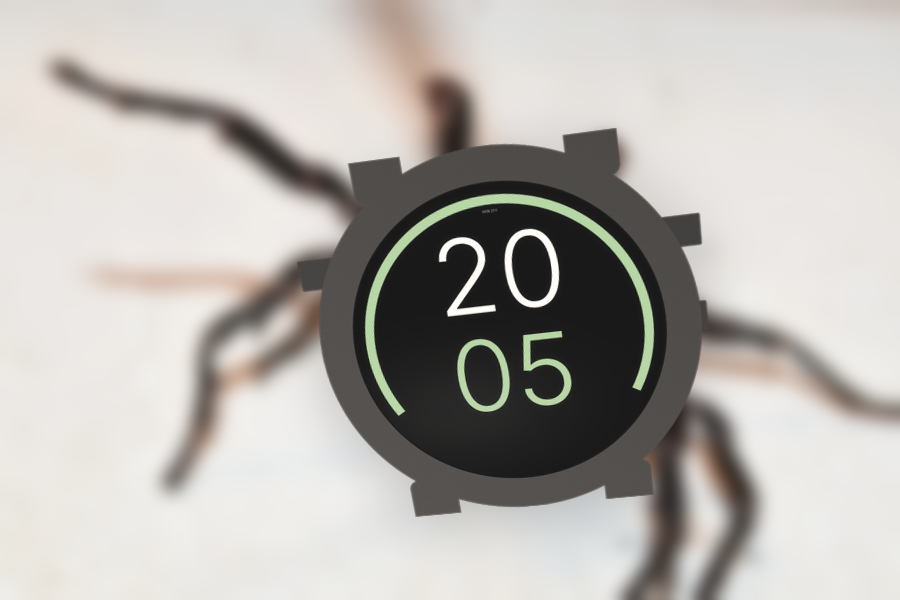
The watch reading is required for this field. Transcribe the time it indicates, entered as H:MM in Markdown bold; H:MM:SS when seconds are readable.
**20:05**
